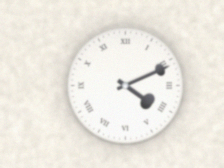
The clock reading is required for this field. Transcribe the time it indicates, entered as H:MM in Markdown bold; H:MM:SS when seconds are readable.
**4:11**
